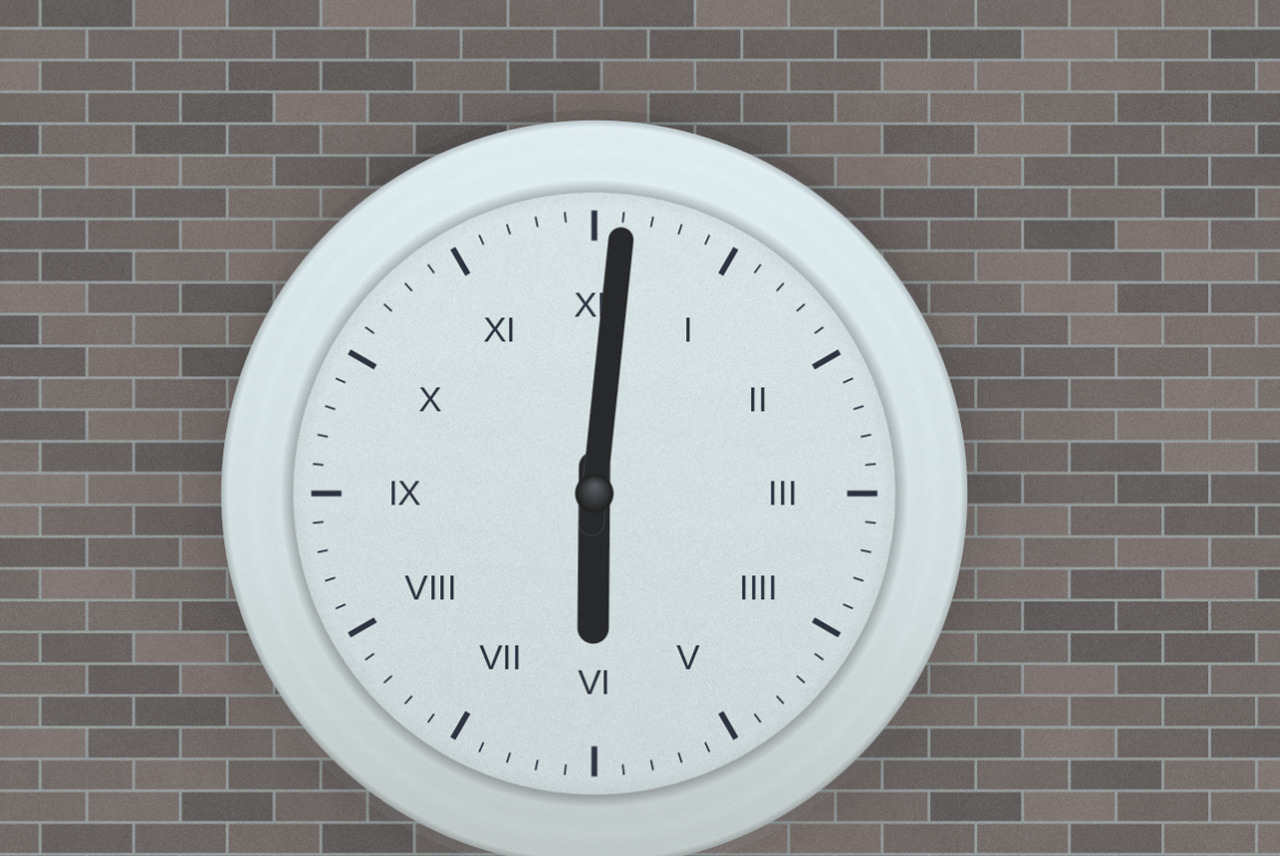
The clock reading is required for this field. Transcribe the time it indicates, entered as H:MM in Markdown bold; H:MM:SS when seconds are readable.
**6:01**
